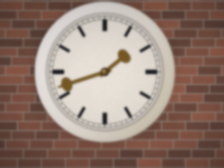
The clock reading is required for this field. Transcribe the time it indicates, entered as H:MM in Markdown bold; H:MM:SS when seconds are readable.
**1:42**
